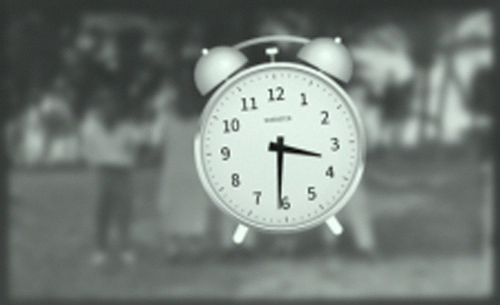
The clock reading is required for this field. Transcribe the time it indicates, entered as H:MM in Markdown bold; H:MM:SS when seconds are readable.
**3:31**
